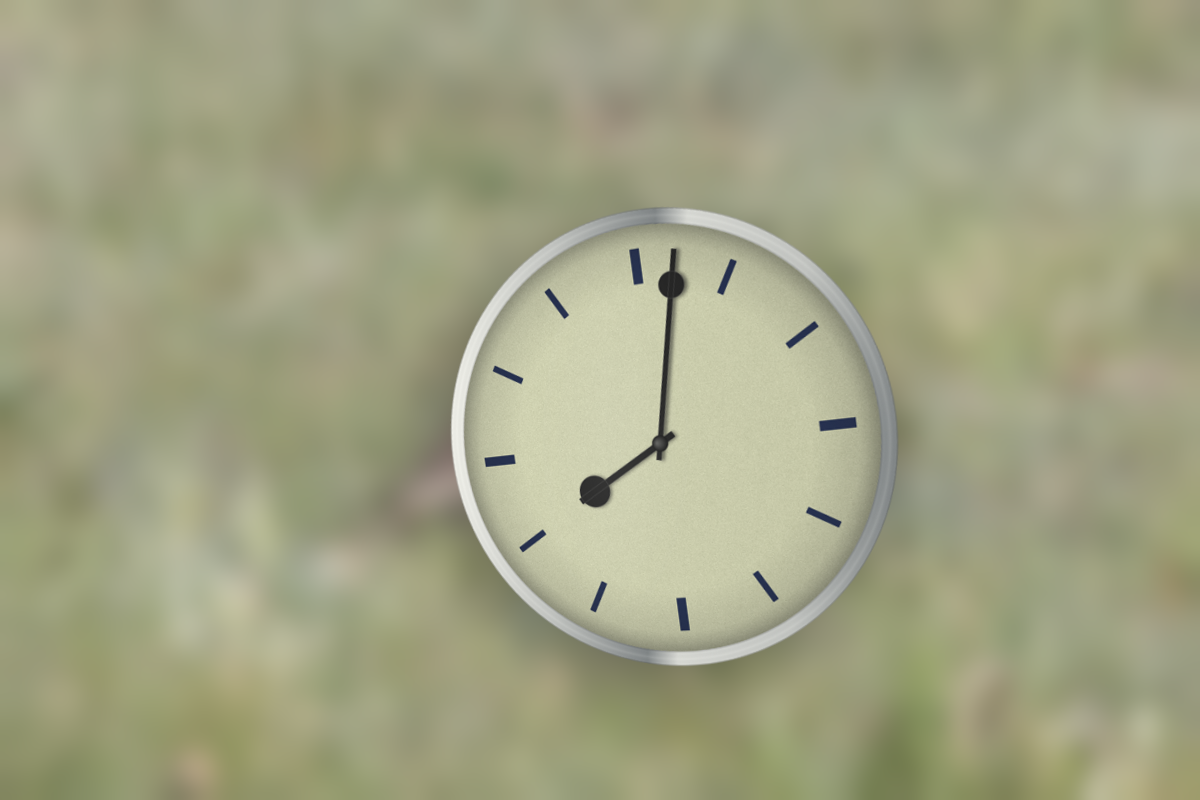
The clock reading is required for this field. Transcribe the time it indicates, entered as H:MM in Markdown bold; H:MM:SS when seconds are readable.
**8:02**
